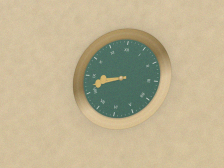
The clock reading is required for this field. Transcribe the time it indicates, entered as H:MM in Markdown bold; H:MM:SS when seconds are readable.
**8:42**
